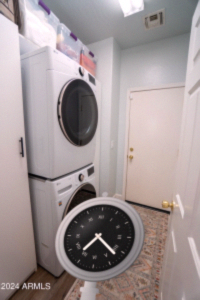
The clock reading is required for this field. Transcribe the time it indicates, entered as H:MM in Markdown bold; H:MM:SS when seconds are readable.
**7:22**
